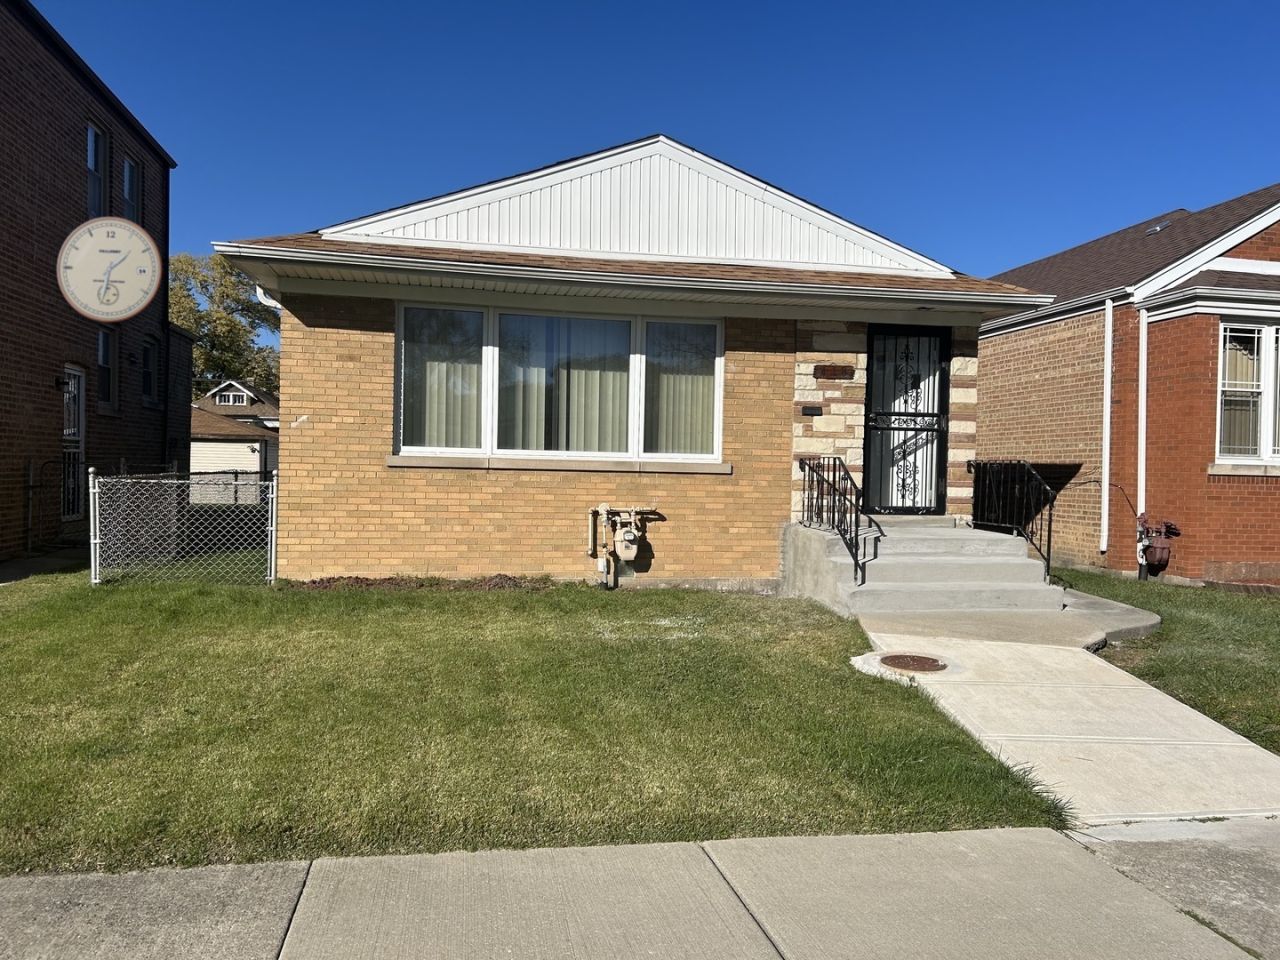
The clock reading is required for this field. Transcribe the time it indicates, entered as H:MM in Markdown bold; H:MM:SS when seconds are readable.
**1:32**
